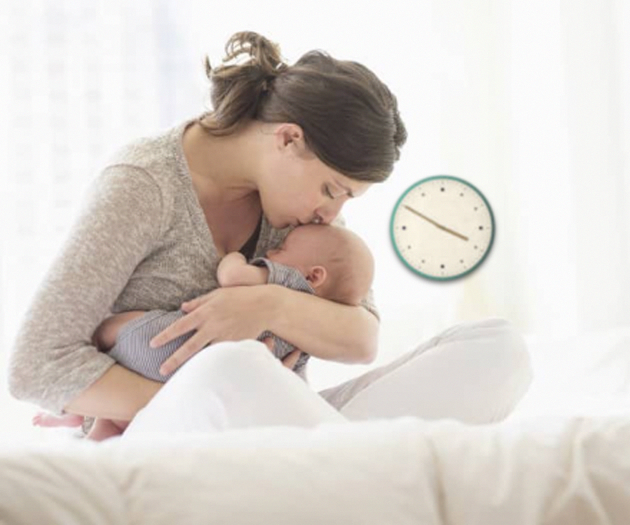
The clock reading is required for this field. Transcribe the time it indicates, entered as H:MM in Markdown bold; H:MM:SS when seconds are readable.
**3:50**
